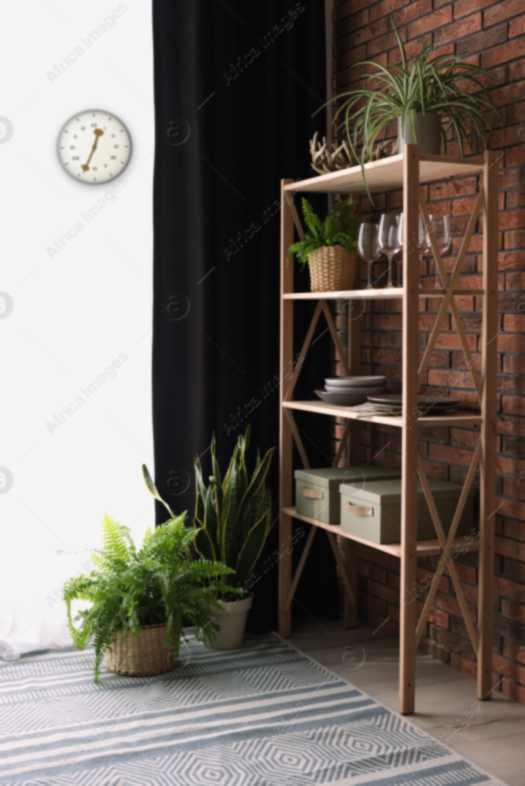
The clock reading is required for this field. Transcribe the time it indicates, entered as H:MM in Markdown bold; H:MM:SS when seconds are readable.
**12:34**
